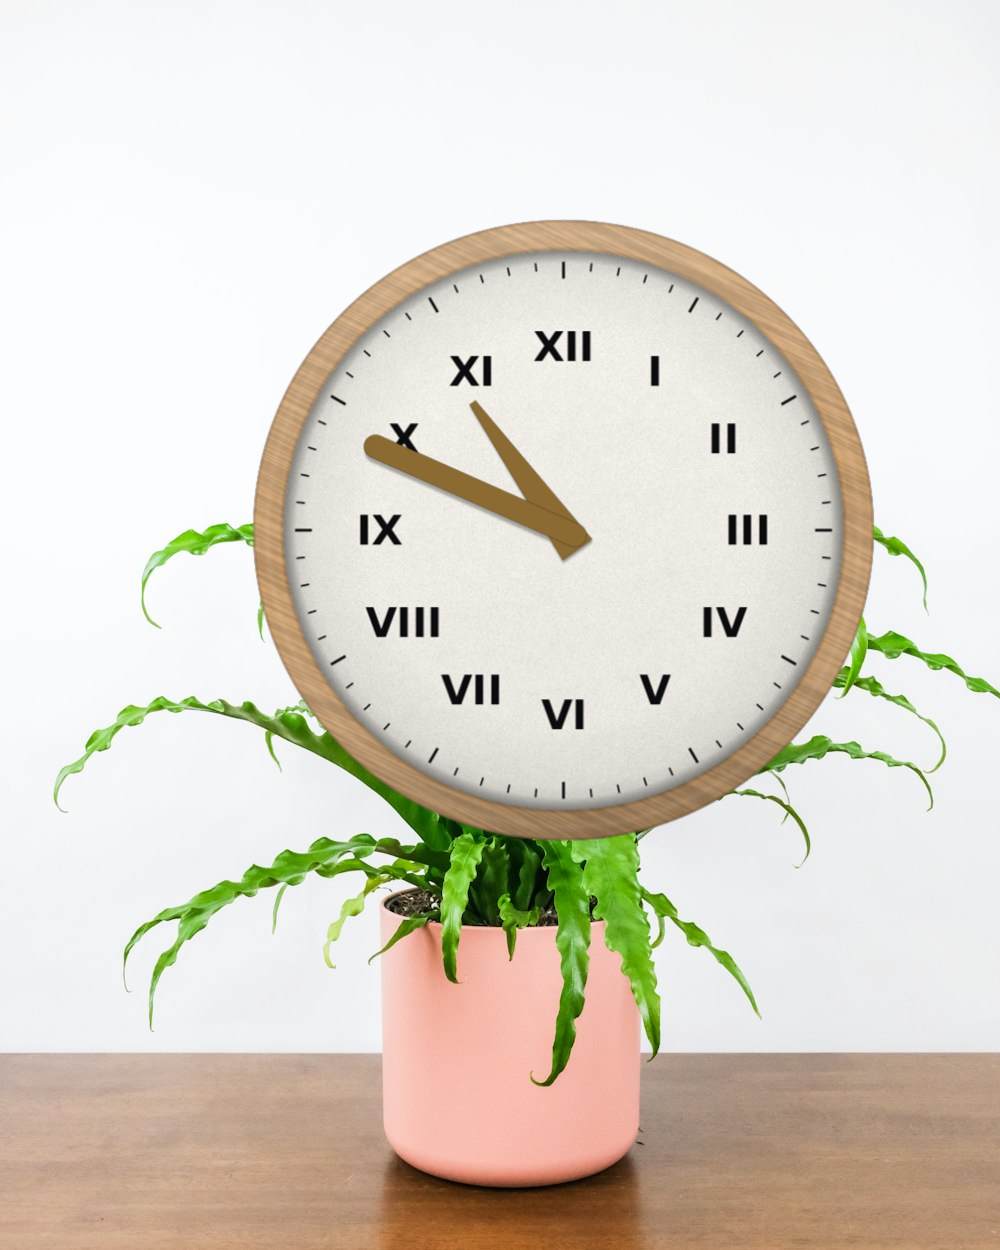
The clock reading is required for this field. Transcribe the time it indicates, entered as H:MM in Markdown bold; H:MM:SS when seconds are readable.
**10:49**
